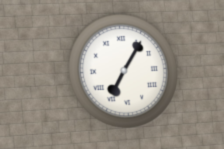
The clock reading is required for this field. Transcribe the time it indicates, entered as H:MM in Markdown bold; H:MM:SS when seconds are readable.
**7:06**
